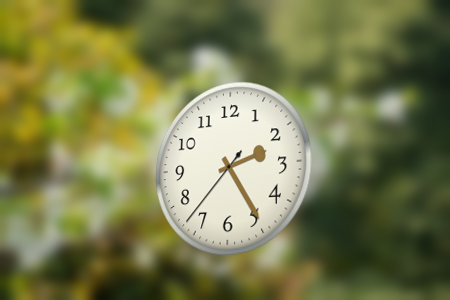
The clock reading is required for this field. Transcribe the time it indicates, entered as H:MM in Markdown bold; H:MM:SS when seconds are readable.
**2:24:37**
